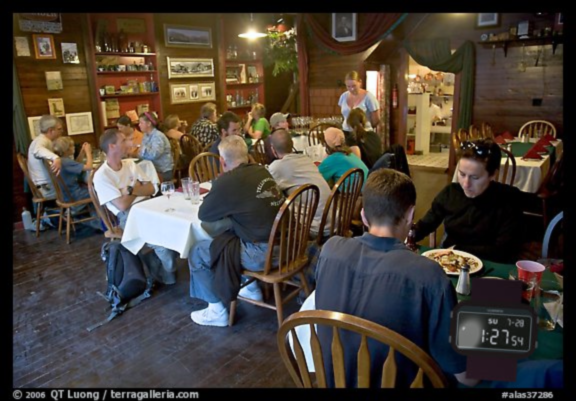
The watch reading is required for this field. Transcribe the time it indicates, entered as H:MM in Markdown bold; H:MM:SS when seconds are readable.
**1:27**
